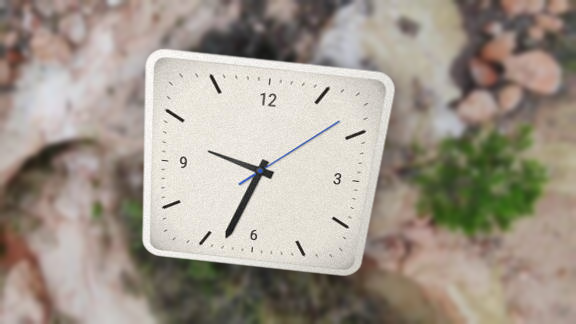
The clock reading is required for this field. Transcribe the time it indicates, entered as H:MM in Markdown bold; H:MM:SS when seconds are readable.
**9:33:08**
